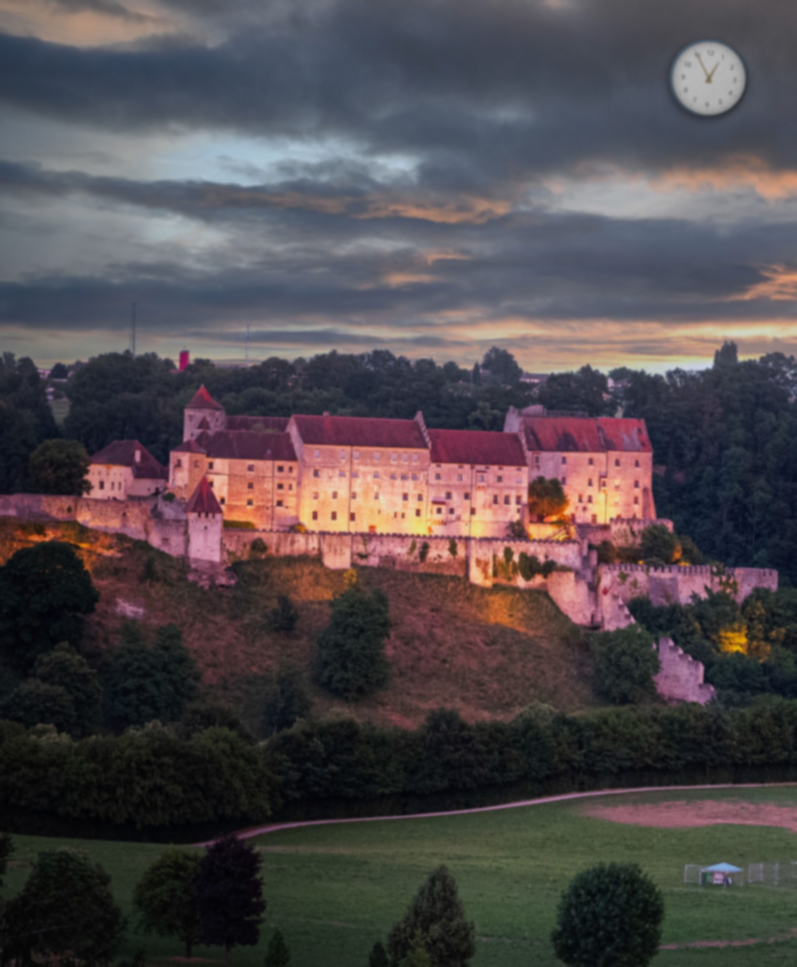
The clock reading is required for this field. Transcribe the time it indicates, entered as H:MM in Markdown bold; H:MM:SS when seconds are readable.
**12:55**
